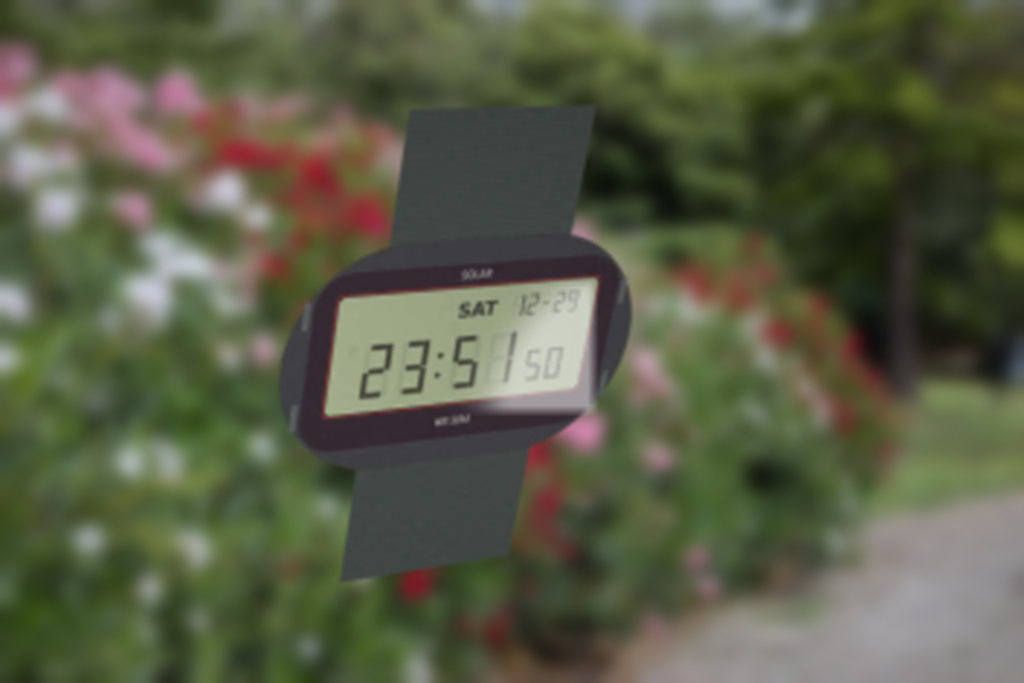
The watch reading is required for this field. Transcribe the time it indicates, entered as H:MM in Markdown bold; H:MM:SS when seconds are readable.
**23:51:50**
